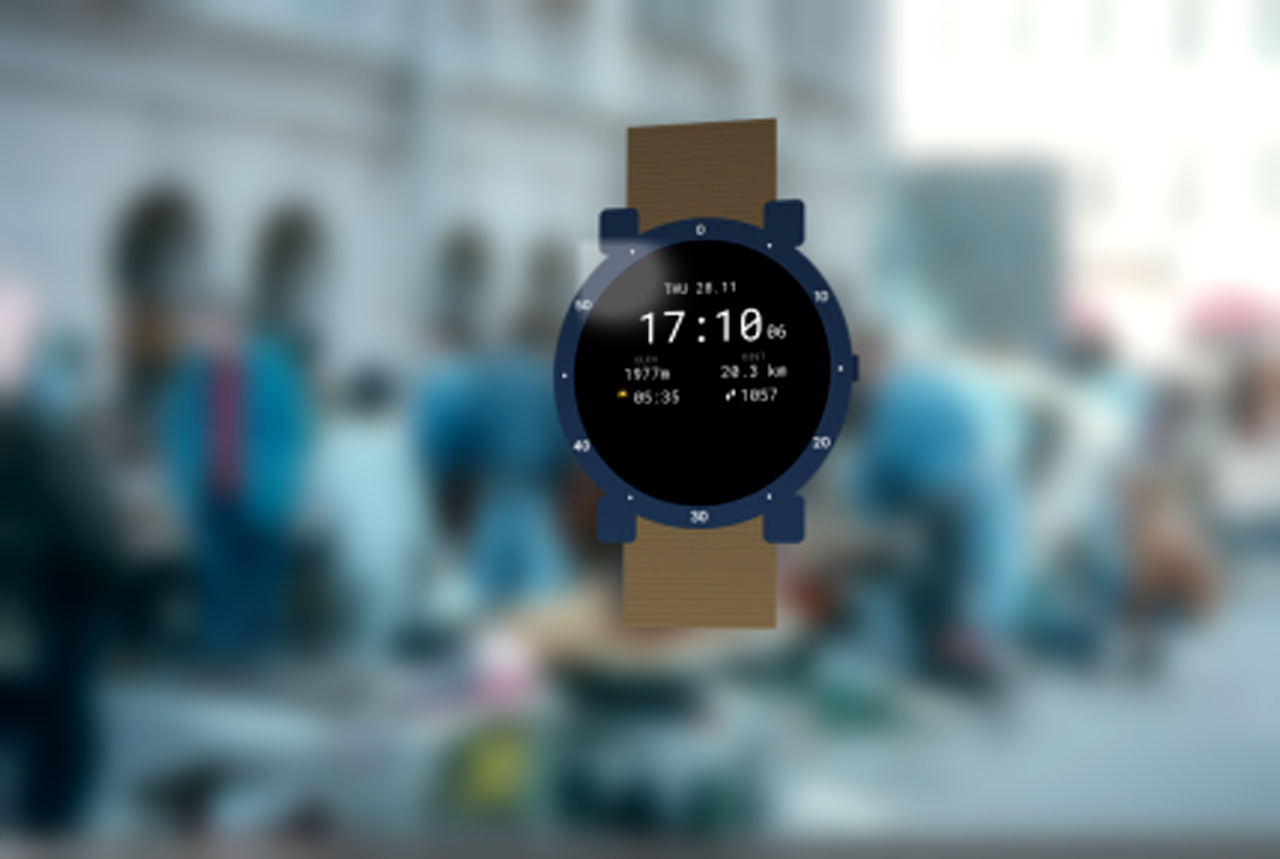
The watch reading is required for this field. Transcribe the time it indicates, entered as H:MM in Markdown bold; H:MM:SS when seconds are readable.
**17:10**
